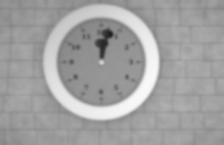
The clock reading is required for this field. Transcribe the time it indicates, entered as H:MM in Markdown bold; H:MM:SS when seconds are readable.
**12:02**
